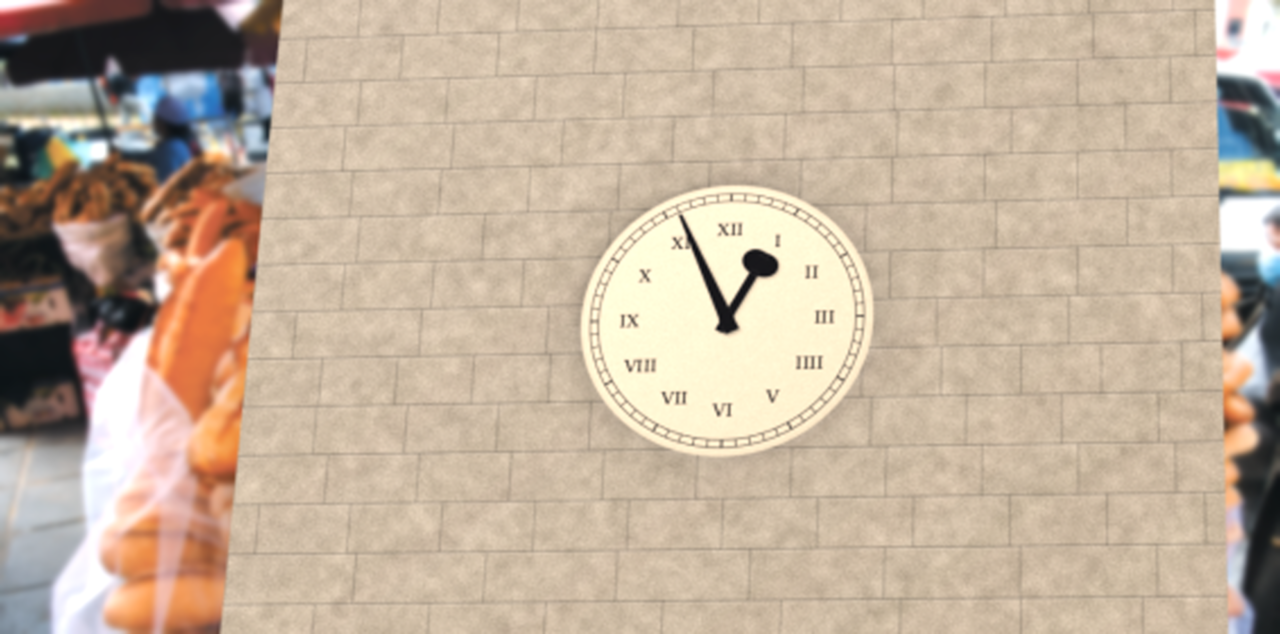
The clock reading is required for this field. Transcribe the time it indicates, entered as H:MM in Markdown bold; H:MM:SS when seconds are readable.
**12:56**
